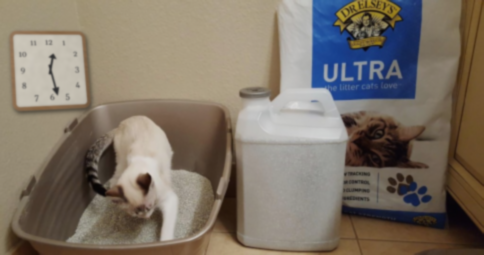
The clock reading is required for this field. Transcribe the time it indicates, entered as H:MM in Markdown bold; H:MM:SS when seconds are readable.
**12:28**
